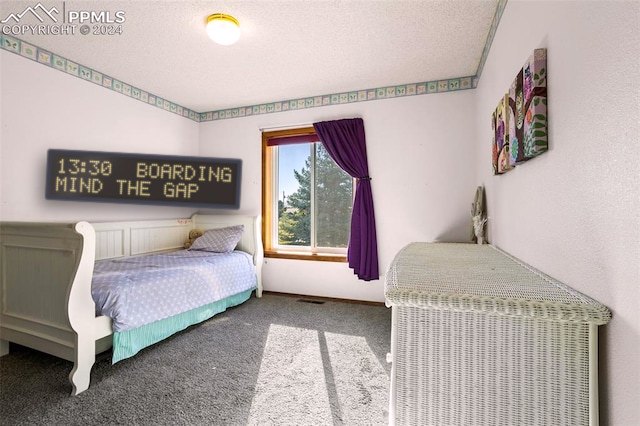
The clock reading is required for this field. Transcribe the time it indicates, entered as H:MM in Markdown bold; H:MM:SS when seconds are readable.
**13:30**
